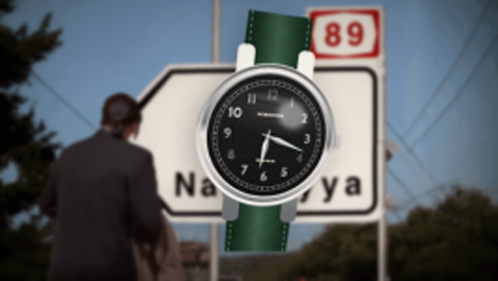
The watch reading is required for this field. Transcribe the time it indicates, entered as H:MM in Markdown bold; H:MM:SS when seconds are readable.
**6:18**
